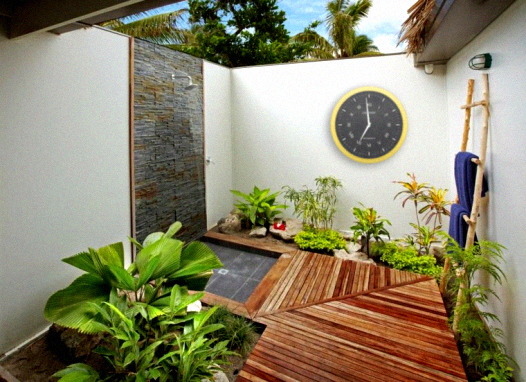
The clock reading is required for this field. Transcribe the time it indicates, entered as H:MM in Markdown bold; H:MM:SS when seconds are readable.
**6:59**
